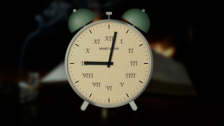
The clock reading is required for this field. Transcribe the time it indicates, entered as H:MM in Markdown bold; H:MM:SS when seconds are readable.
**9:02**
